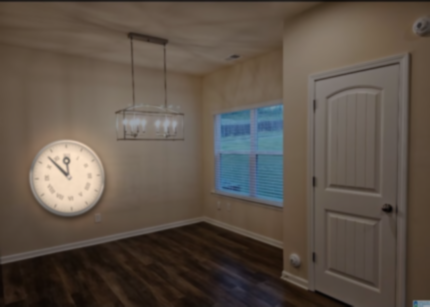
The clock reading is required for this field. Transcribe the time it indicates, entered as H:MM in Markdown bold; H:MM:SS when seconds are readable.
**11:53**
